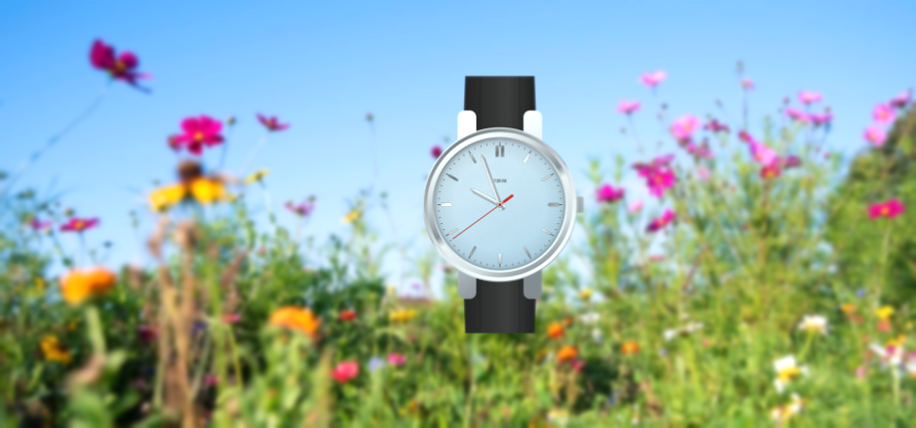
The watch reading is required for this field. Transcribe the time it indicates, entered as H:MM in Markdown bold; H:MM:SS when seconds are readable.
**9:56:39**
